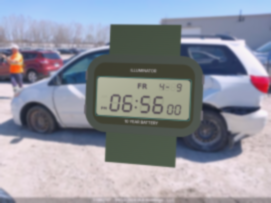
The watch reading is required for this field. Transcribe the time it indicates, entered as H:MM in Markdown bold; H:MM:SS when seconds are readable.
**6:56:00**
